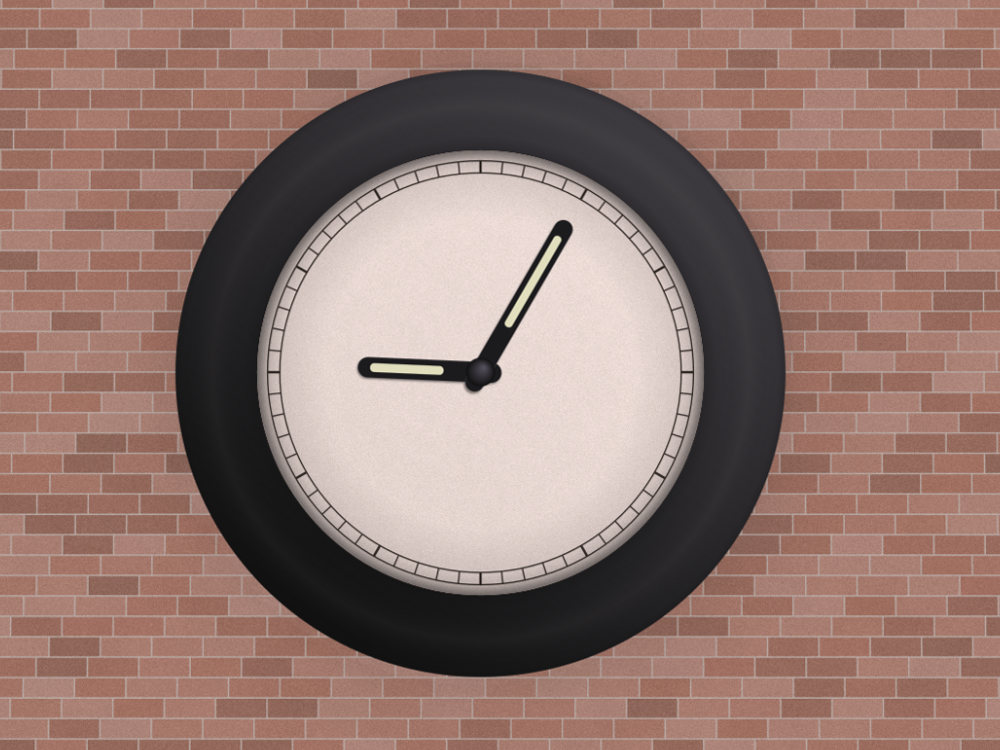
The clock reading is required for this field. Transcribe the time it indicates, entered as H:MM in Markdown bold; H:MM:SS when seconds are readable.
**9:05**
